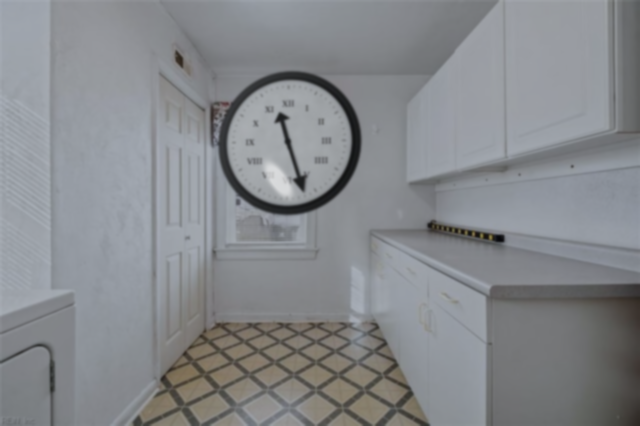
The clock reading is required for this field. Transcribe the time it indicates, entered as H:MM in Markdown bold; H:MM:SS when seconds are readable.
**11:27**
